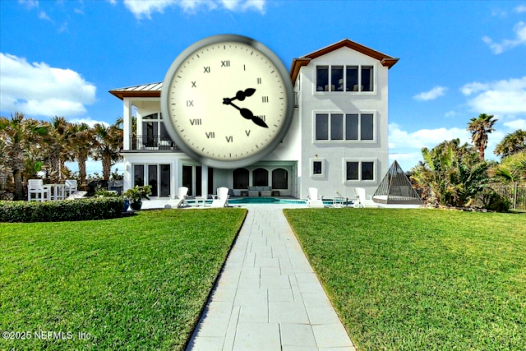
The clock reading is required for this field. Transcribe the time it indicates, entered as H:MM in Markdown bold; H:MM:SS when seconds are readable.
**2:21**
